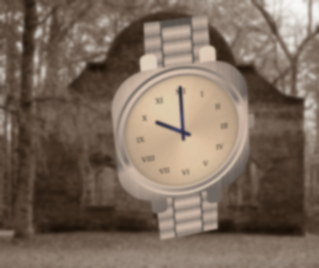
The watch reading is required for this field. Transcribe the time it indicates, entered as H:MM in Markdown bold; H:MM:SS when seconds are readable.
**10:00**
